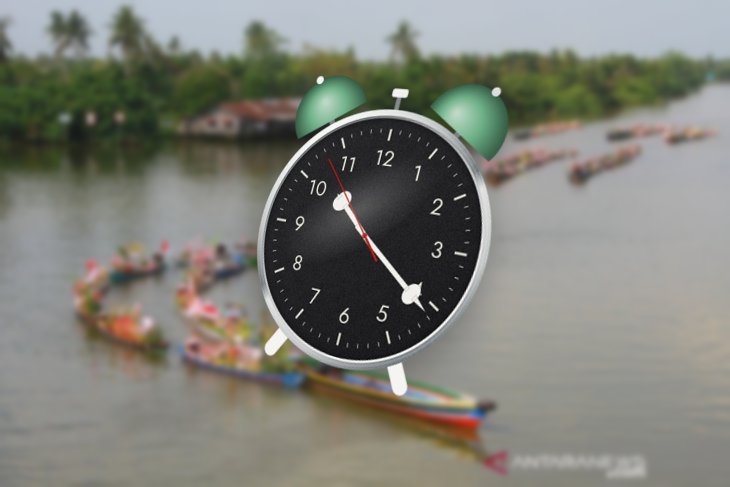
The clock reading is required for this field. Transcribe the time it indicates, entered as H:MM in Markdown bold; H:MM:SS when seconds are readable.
**10:20:53**
